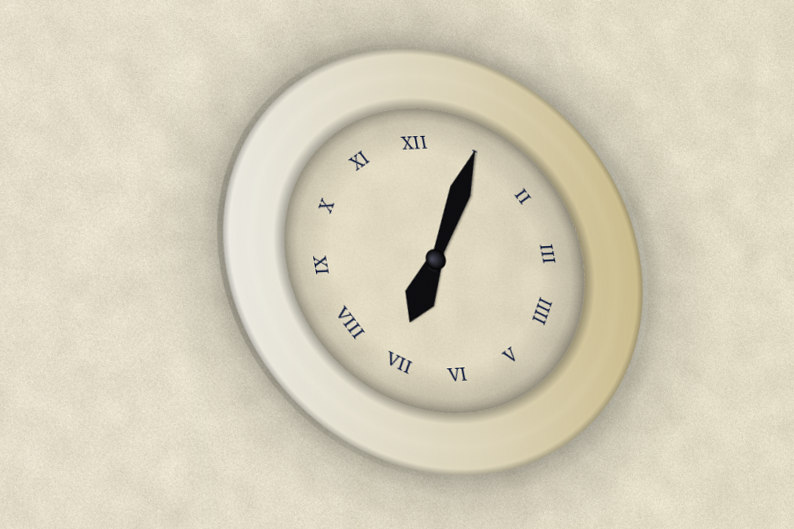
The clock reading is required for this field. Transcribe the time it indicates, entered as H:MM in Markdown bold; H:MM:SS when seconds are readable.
**7:05**
